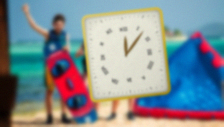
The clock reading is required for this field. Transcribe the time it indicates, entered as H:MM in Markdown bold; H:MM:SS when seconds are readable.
**12:07**
